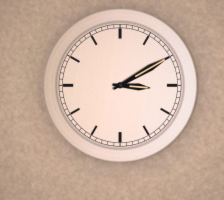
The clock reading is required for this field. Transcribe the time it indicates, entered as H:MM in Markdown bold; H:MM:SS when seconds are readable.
**3:10**
